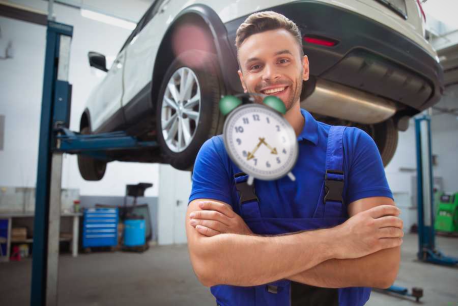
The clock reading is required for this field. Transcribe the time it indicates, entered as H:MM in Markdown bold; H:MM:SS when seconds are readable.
**4:38**
